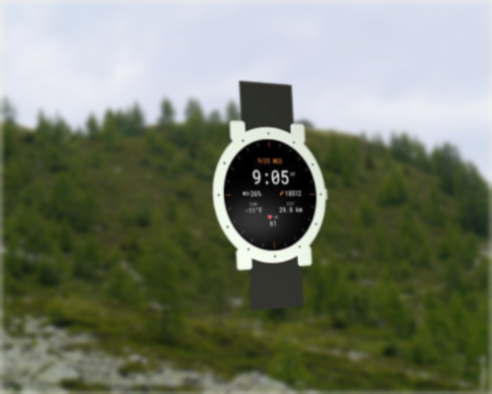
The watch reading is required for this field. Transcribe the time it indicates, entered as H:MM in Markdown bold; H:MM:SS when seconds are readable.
**9:05**
